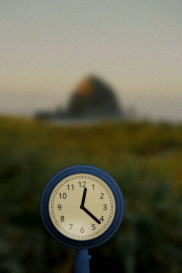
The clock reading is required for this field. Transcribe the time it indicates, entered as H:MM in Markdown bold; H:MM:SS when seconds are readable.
**12:22**
